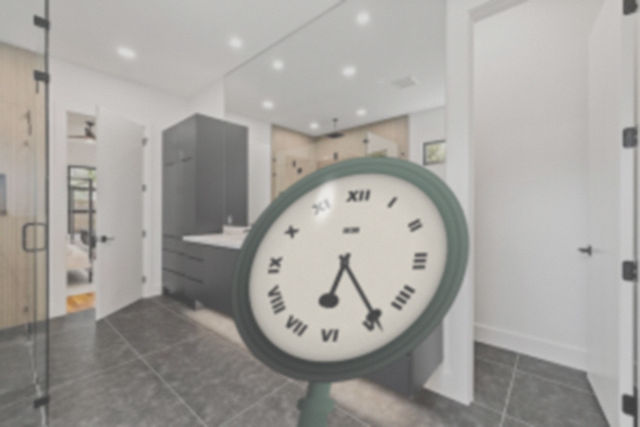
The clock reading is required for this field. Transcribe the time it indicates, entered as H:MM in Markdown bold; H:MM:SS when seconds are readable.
**6:24**
